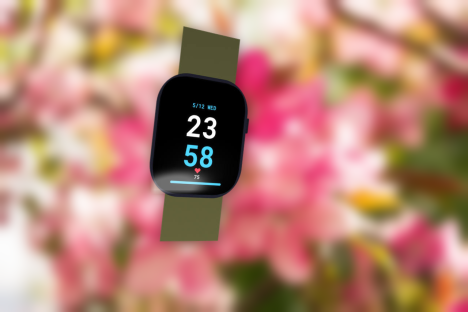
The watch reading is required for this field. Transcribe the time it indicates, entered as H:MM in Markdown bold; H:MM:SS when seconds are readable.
**23:58**
